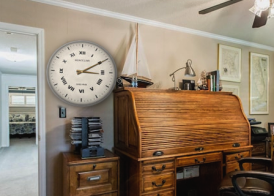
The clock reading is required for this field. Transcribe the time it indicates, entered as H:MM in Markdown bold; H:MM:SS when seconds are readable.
**3:10**
